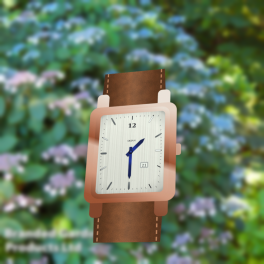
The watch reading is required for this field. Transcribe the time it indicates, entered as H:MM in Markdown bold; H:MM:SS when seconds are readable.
**1:30**
